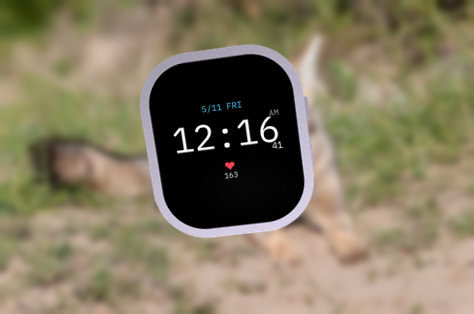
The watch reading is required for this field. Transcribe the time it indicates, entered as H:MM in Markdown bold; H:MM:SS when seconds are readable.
**12:16:41**
